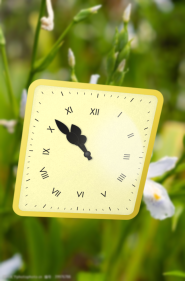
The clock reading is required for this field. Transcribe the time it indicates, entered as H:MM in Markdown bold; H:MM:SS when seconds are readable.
**10:52**
